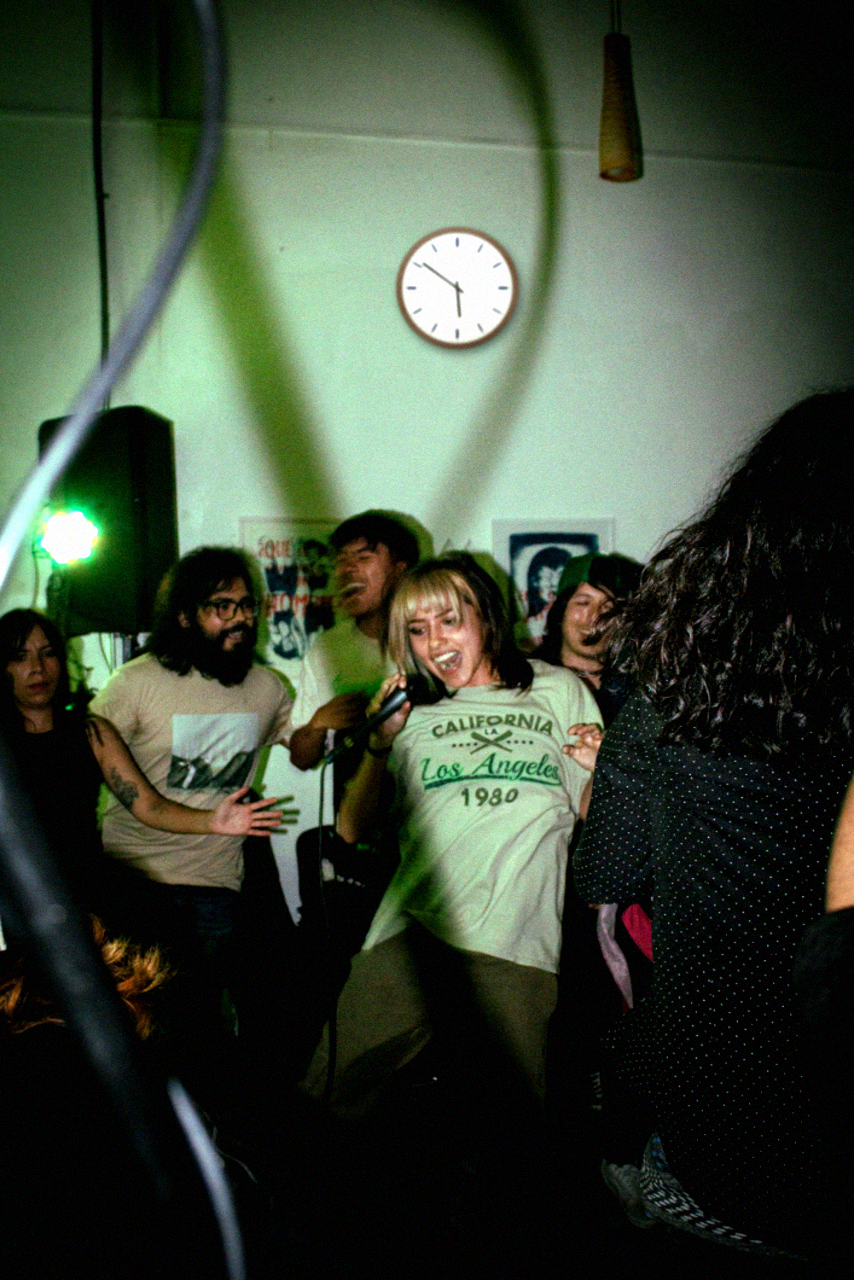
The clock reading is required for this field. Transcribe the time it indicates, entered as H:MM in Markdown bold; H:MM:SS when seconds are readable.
**5:51**
